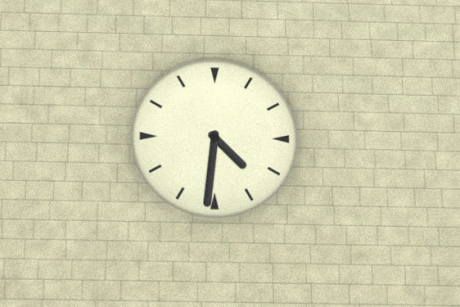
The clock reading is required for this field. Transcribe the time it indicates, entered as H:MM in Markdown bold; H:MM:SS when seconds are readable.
**4:31**
